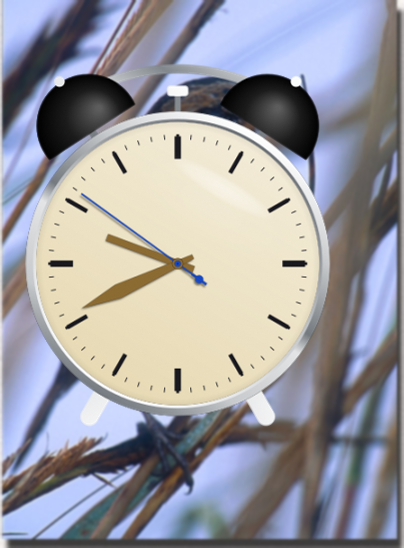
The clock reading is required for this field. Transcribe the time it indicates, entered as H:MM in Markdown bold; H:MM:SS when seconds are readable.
**9:40:51**
